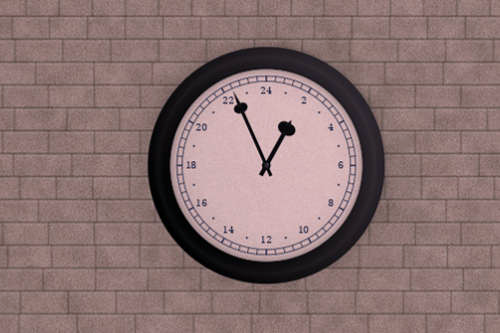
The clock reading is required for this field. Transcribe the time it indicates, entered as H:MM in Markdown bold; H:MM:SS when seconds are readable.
**1:56**
